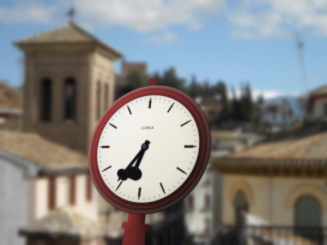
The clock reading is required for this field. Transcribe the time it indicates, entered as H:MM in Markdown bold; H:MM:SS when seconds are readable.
**6:36**
